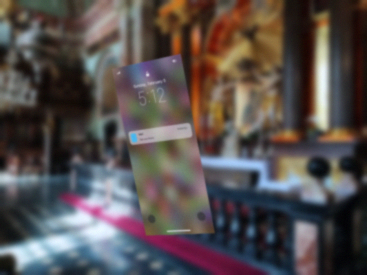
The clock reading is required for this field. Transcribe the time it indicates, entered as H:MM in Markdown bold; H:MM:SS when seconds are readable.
**5:12**
